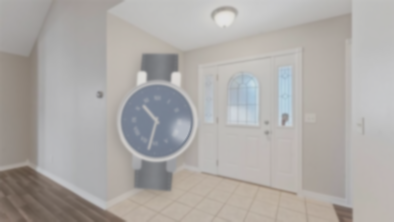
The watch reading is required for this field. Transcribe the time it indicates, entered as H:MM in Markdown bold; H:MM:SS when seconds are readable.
**10:32**
